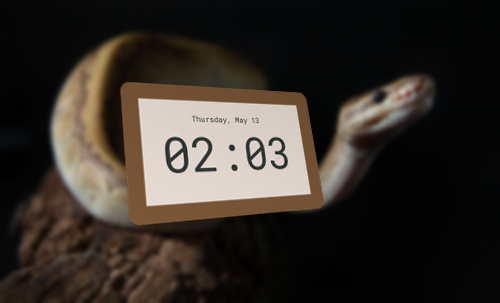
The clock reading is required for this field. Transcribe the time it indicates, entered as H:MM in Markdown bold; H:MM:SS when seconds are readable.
**2:03**
